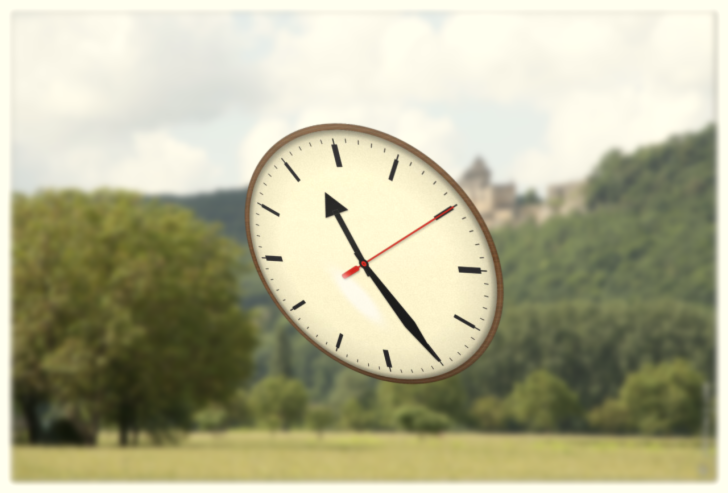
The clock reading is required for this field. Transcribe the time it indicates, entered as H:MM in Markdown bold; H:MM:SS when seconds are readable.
**11:25:10**
